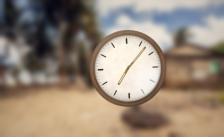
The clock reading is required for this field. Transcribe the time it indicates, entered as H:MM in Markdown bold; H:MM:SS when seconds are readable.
**7:07**
